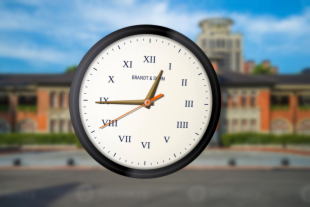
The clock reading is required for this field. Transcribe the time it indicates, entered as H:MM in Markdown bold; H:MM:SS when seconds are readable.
**12:44:40**
